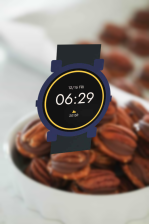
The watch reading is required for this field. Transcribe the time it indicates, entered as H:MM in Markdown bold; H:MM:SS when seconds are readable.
**6:29**
